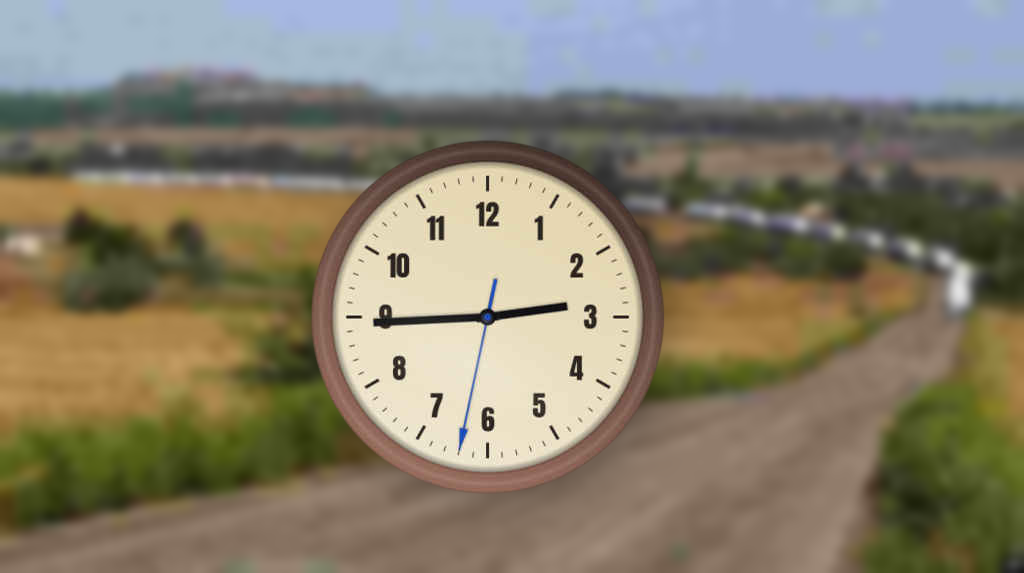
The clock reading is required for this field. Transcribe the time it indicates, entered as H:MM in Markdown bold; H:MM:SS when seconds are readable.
**2:44:32**
